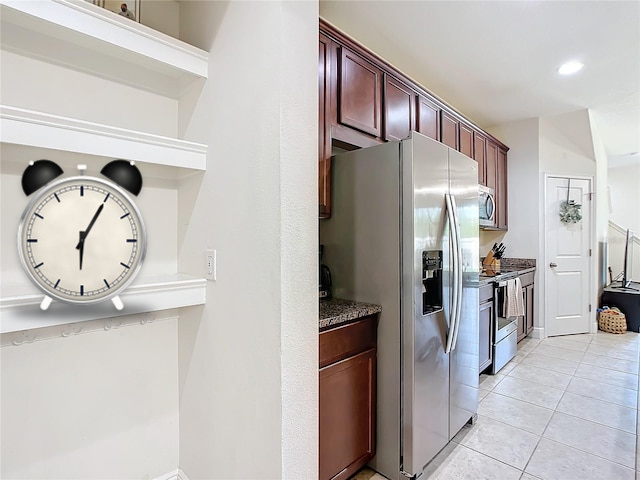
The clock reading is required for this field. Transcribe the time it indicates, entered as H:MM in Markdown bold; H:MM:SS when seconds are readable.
**6:05**
